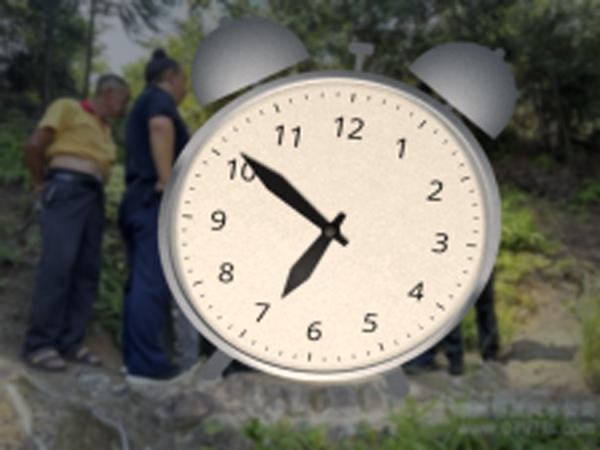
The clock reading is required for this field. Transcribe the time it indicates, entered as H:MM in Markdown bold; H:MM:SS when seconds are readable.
**6:51**
